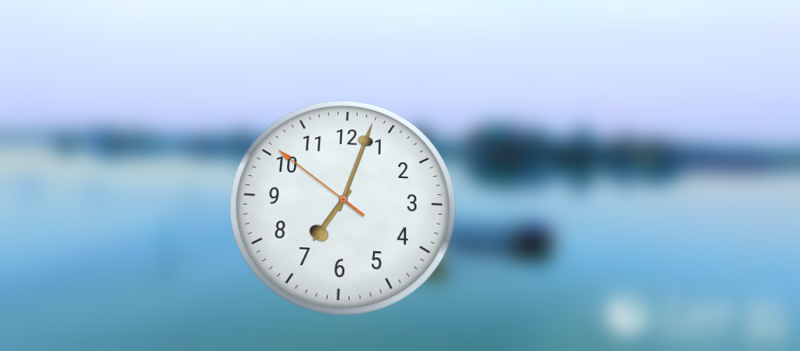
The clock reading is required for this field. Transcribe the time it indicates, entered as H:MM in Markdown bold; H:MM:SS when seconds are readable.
**7:02:51**
